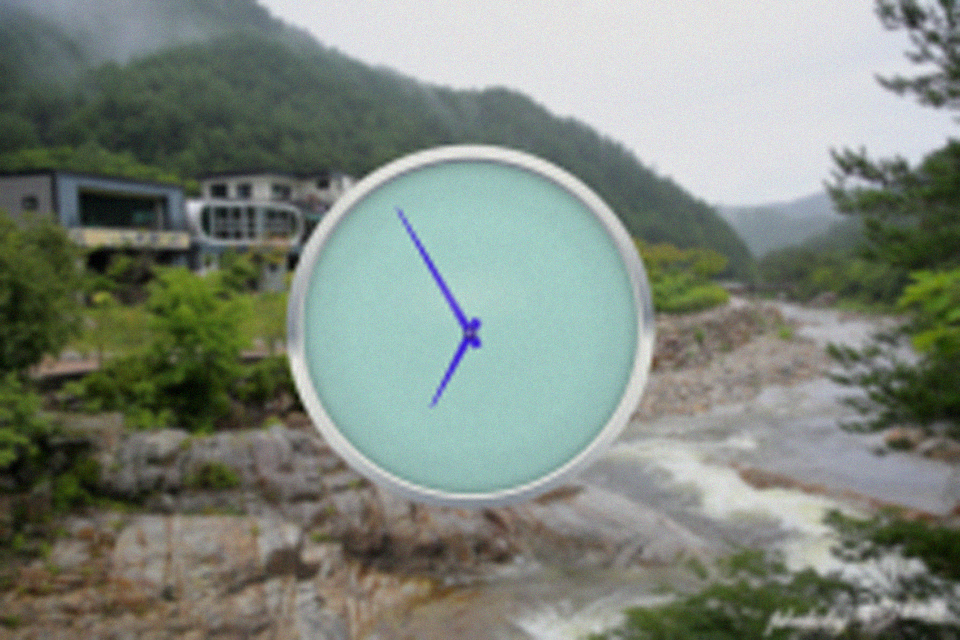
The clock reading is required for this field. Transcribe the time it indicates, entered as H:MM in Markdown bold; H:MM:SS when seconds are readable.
**6:55**
